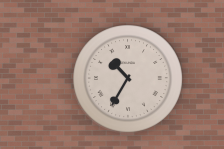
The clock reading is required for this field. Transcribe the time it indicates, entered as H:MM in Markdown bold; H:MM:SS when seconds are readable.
**10:35**
